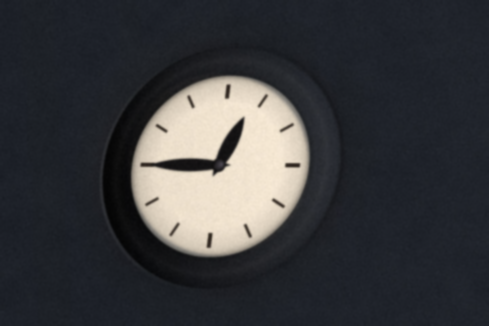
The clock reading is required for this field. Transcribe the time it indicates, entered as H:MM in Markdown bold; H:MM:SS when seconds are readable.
**12:45**
